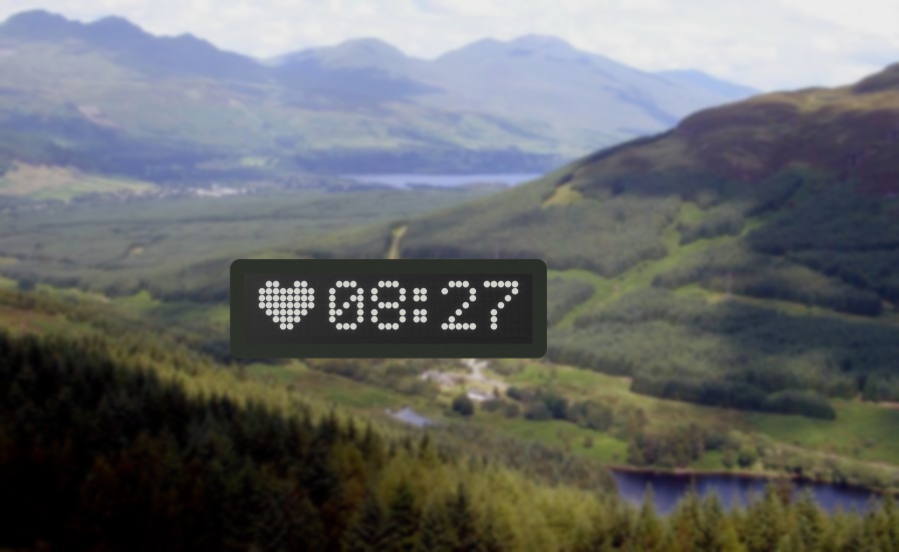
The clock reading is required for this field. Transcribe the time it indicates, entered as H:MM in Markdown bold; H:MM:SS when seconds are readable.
**8:27**
